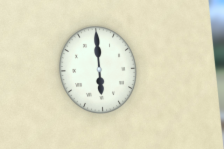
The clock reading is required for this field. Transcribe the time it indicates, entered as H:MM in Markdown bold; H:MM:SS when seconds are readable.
**6:00**
